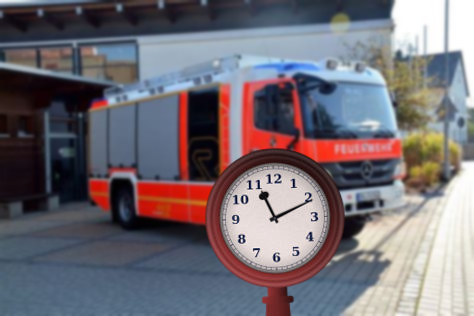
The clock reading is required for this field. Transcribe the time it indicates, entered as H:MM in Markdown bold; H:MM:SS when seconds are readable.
**11:11**
